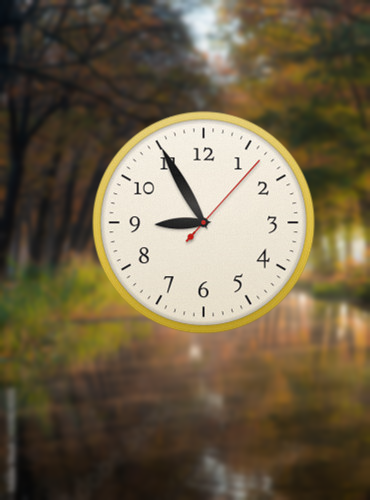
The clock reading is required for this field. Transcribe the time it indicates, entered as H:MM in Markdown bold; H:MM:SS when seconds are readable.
**8:55:07**
